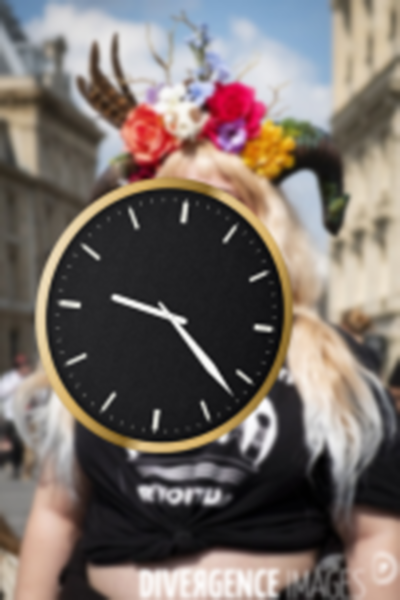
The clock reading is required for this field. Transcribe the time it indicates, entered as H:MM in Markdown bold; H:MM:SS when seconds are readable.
**9:22**
